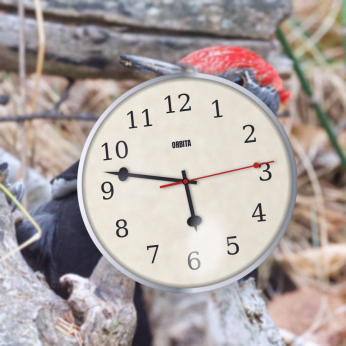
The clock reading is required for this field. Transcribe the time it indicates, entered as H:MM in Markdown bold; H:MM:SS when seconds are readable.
**5:47:14**
